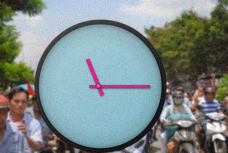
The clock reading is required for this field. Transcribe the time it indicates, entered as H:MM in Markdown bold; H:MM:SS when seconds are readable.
**11:15**
